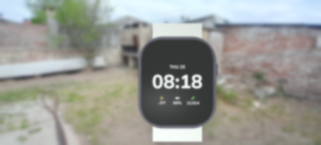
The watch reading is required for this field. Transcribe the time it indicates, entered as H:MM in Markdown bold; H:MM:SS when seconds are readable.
**8:18**
